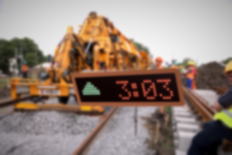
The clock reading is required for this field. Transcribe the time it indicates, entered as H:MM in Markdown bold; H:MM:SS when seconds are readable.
**3:03**
